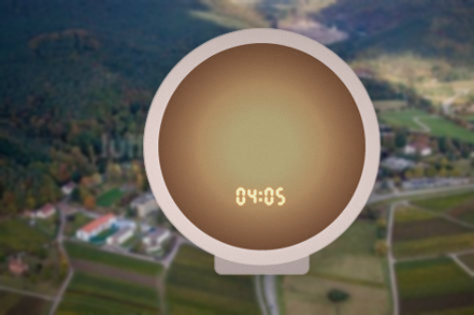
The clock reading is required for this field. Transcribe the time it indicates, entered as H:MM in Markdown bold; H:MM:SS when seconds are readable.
**4:05**
